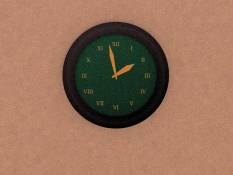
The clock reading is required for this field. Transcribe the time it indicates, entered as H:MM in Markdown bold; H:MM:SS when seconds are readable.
**1:58**
